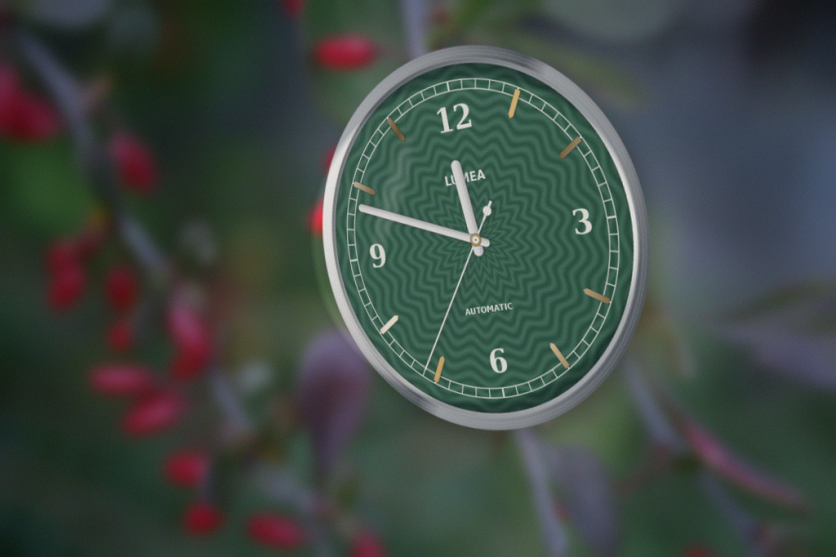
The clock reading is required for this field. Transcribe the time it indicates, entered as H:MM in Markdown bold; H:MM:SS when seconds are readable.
**11:48:36**
